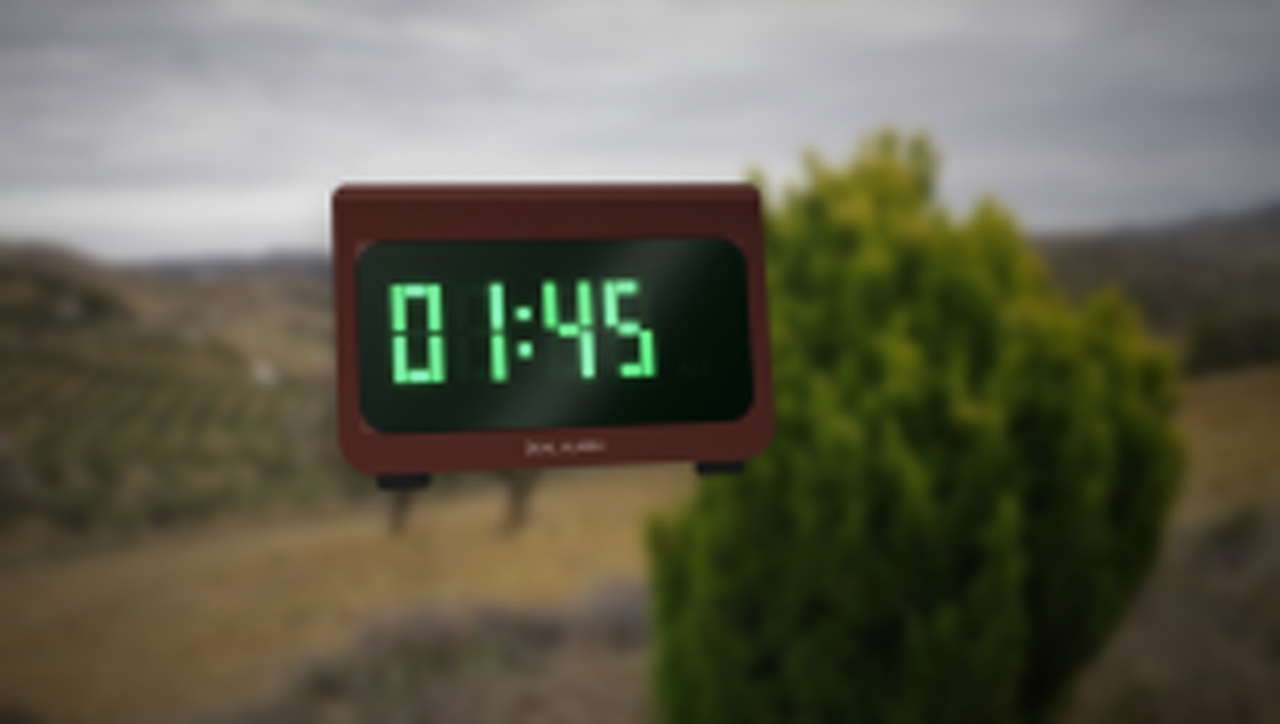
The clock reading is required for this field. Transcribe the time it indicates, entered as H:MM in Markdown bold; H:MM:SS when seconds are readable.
**1:45**
